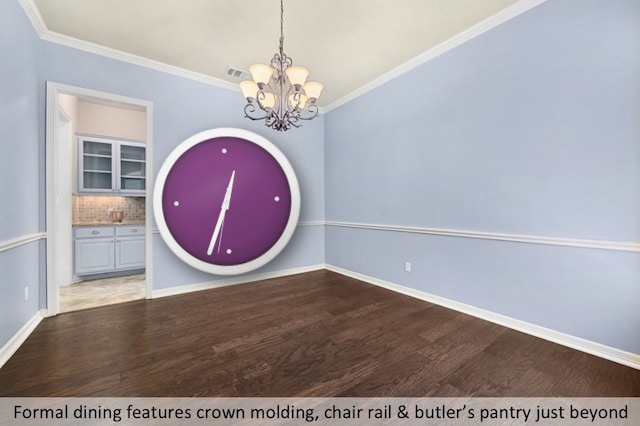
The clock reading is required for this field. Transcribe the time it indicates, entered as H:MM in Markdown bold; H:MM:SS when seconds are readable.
**12:33:32**
